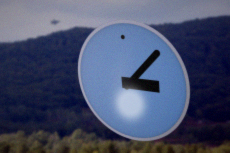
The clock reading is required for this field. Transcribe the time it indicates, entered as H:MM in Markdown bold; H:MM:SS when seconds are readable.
**3:08**
